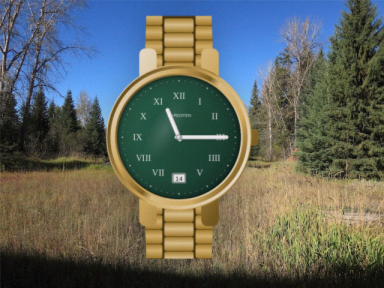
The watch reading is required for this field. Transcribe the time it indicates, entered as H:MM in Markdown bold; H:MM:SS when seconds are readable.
**11:15**
